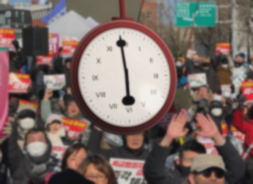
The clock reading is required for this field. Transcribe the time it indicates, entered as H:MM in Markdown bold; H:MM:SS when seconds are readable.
**5:59**
